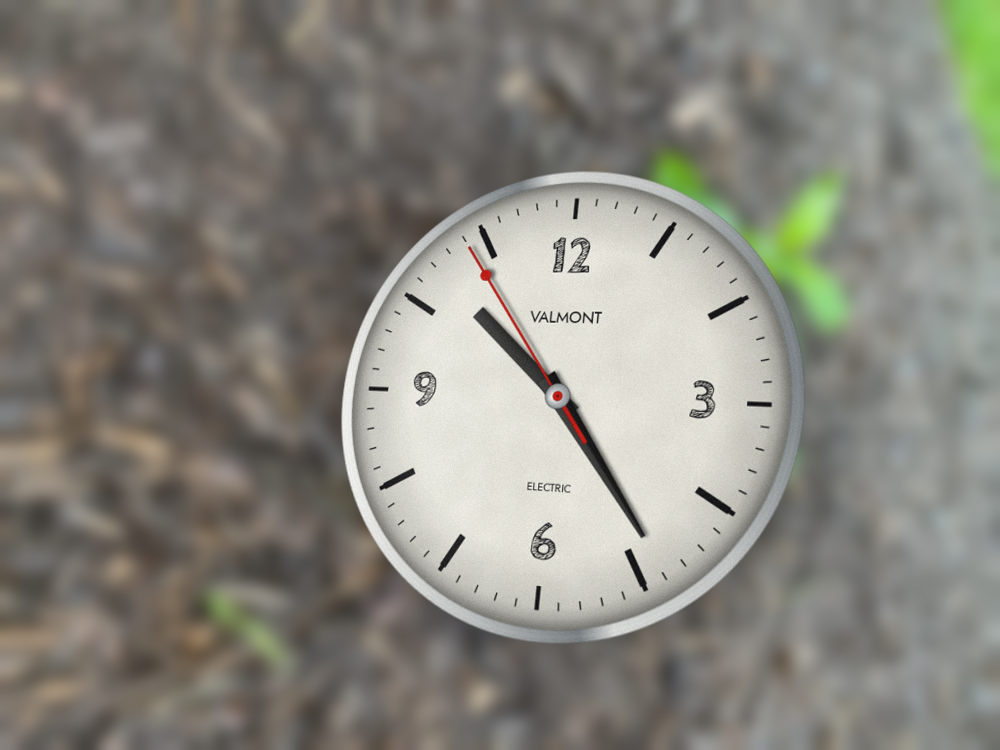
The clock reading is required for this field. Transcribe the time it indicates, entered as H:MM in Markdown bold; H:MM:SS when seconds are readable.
**10:23:54**
